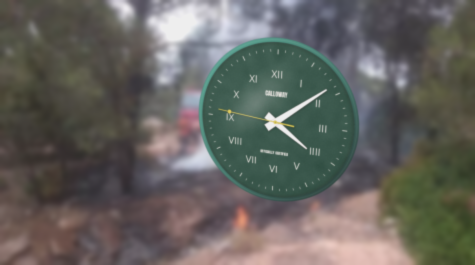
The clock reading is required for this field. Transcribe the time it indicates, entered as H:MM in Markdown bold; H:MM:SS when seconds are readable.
**4:08:46**
